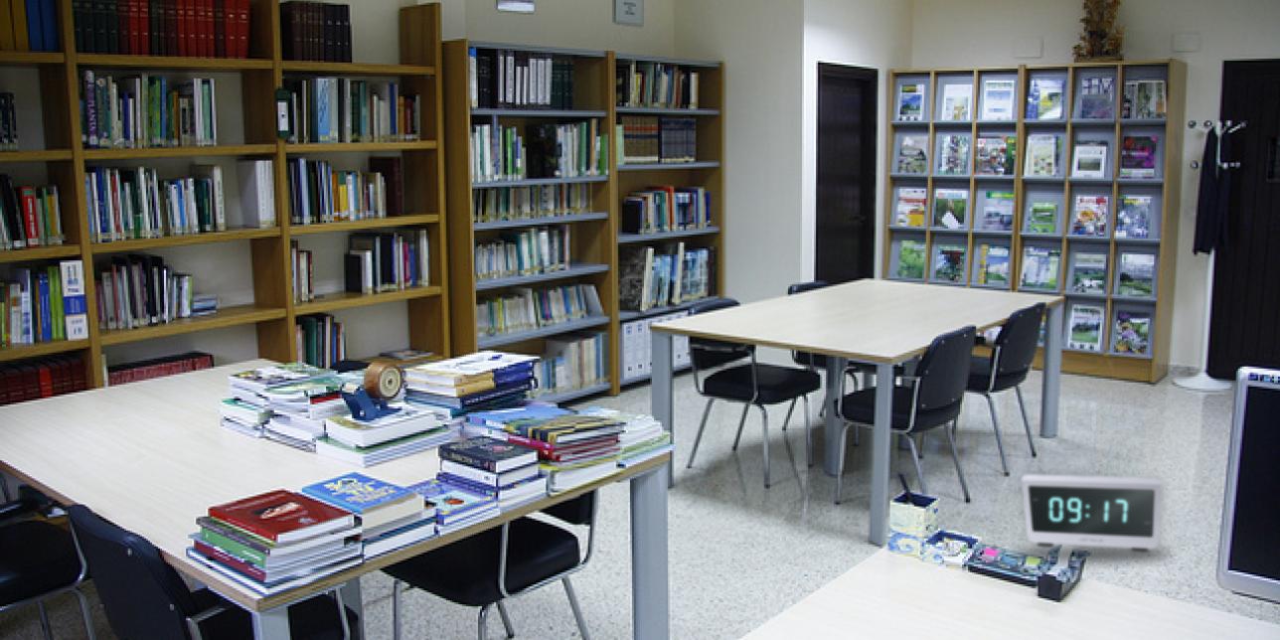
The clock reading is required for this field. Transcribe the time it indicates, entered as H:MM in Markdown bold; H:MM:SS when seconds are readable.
**9:17**
